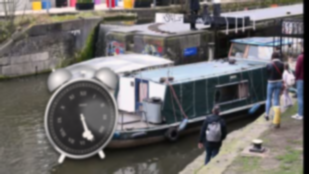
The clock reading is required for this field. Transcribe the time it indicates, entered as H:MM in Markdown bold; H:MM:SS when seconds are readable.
**5:26**
